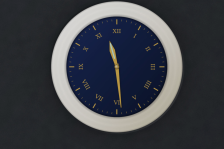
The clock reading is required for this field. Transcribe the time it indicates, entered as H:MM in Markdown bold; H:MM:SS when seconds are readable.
**11:29**
